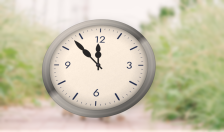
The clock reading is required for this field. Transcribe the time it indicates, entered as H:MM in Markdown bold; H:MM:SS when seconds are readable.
**11:53**
